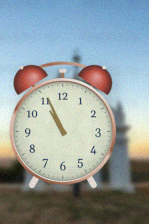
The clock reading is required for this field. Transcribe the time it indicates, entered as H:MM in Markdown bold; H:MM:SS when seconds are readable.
**10:56**
